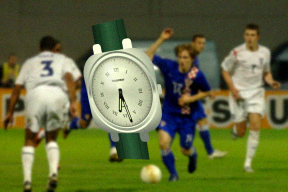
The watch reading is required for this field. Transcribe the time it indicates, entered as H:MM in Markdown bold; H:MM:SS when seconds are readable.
**6:28**
